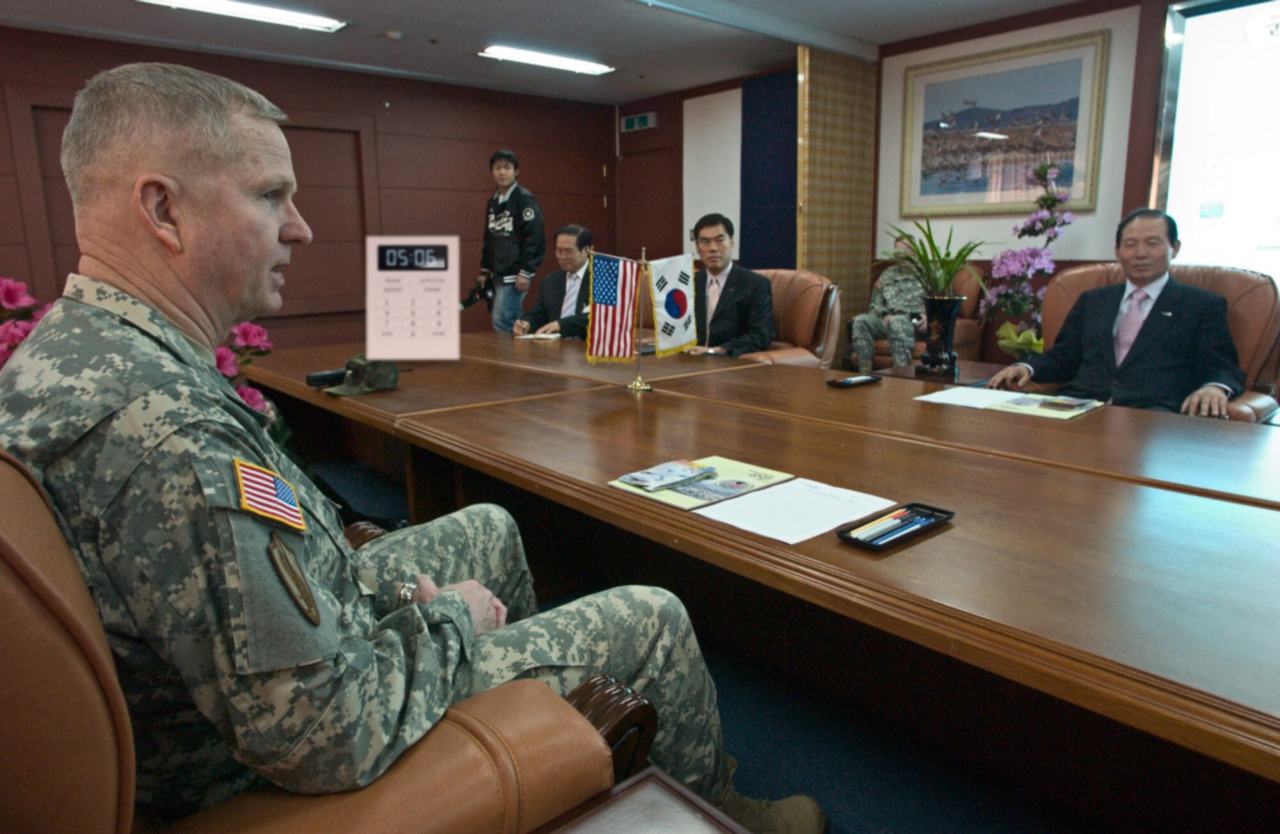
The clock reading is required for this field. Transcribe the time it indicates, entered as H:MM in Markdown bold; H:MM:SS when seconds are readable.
**5:06**
